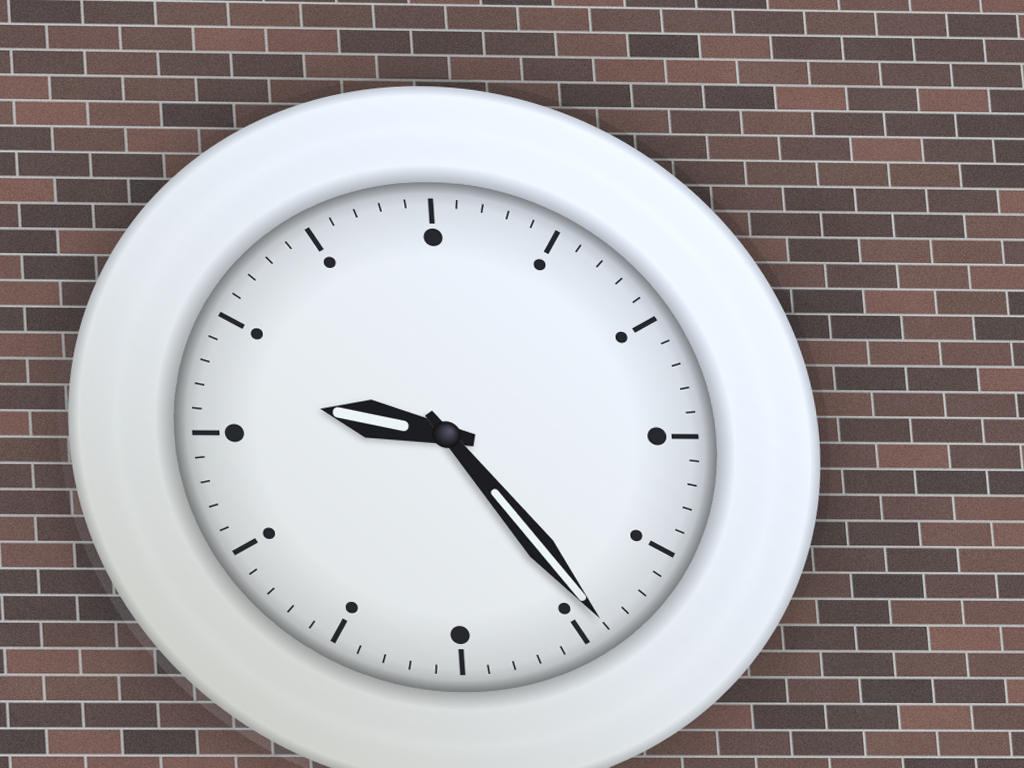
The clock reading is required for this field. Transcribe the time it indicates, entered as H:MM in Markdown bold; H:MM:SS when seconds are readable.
**9:24**
